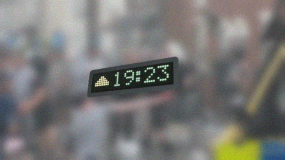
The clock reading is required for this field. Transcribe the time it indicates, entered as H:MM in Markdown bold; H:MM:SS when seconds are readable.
**19:23**
